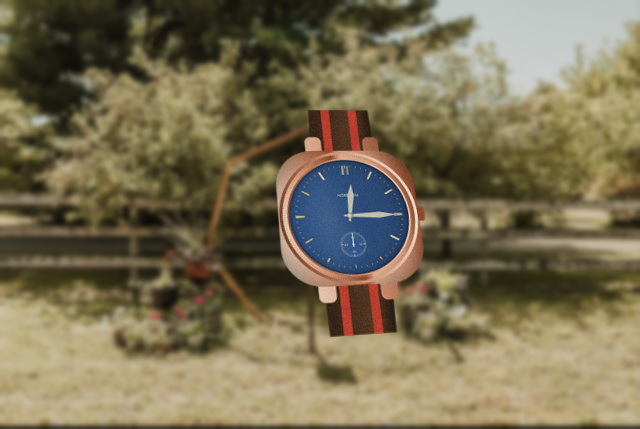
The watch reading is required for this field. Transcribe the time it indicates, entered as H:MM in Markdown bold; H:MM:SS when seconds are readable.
**12:15**
